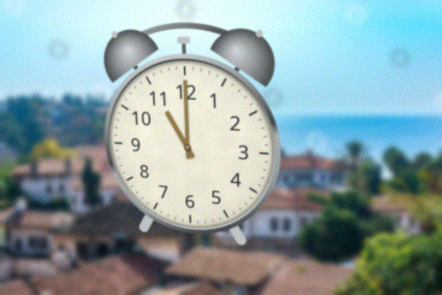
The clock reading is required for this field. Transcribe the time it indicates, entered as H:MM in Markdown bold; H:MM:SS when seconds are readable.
**11:00**
